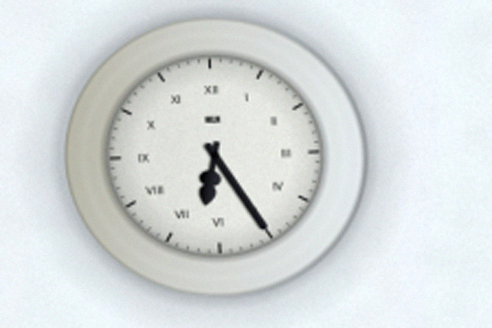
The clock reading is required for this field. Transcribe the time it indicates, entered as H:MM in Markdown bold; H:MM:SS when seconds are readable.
**6:25**
